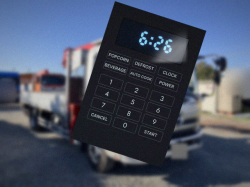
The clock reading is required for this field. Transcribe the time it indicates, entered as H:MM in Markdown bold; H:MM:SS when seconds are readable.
**6:26**
